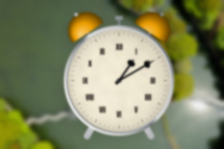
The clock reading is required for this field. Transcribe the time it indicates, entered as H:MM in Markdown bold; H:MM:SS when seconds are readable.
**1:10**
